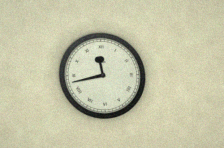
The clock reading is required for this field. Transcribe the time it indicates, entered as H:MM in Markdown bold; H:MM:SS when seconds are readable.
**11:43**
